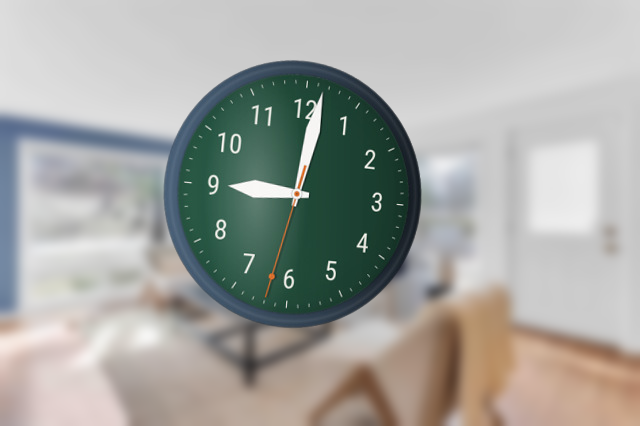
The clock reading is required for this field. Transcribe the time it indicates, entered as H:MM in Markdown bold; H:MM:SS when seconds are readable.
**9:01:32**
